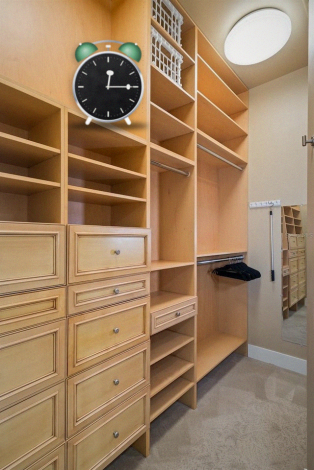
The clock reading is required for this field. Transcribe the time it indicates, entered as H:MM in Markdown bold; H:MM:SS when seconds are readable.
**12:15**
